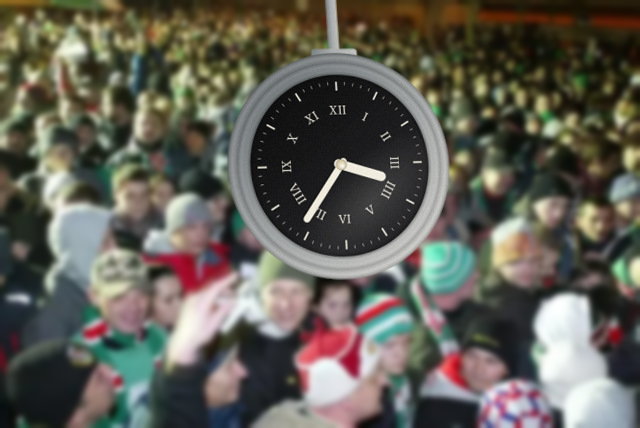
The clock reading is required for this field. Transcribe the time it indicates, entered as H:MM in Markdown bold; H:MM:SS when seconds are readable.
**3:36**
